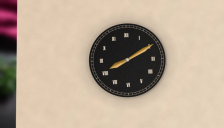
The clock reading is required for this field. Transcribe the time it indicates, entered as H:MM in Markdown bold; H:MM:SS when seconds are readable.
**8:10**
